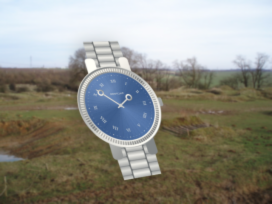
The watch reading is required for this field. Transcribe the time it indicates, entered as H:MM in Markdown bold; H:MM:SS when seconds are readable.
**1:52**
